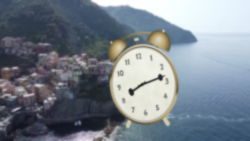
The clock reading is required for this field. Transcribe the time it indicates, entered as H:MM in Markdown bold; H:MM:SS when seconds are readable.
**8:13**
